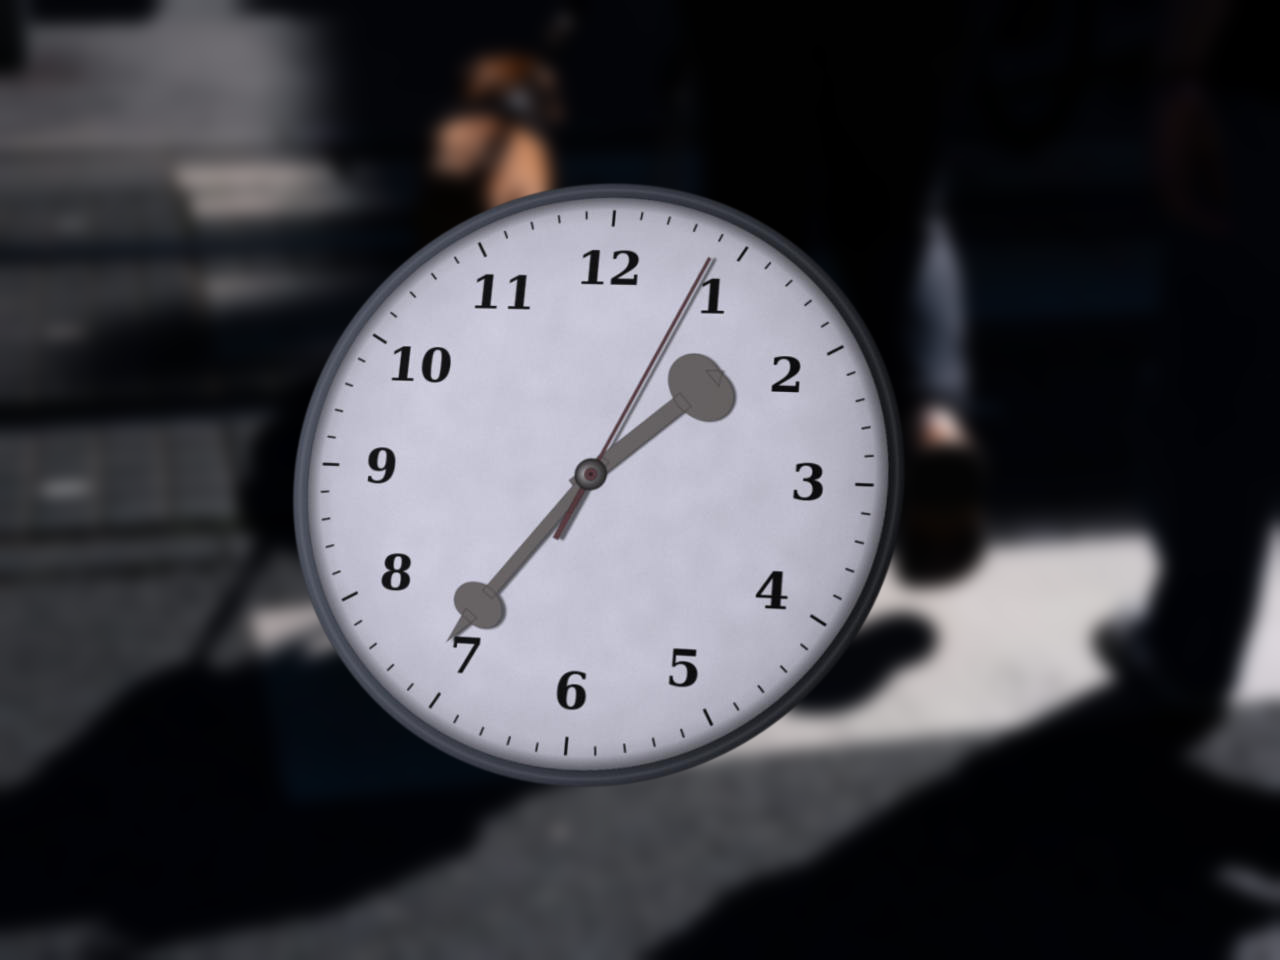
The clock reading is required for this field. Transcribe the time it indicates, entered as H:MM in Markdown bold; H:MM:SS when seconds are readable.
**1:36:04**
